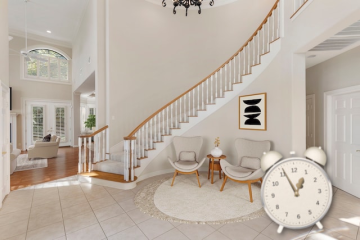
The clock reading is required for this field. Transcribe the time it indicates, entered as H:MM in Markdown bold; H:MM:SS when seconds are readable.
**12:56**
